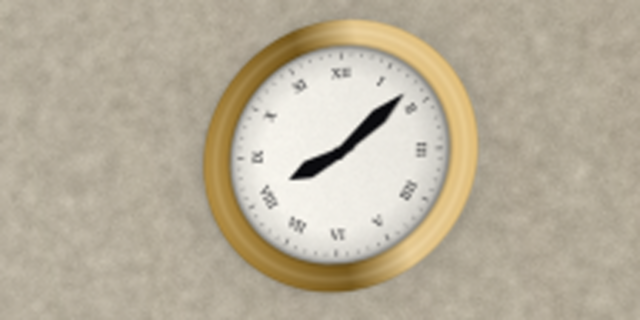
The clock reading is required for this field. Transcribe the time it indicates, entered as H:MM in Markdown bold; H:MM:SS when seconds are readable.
**8:08**
